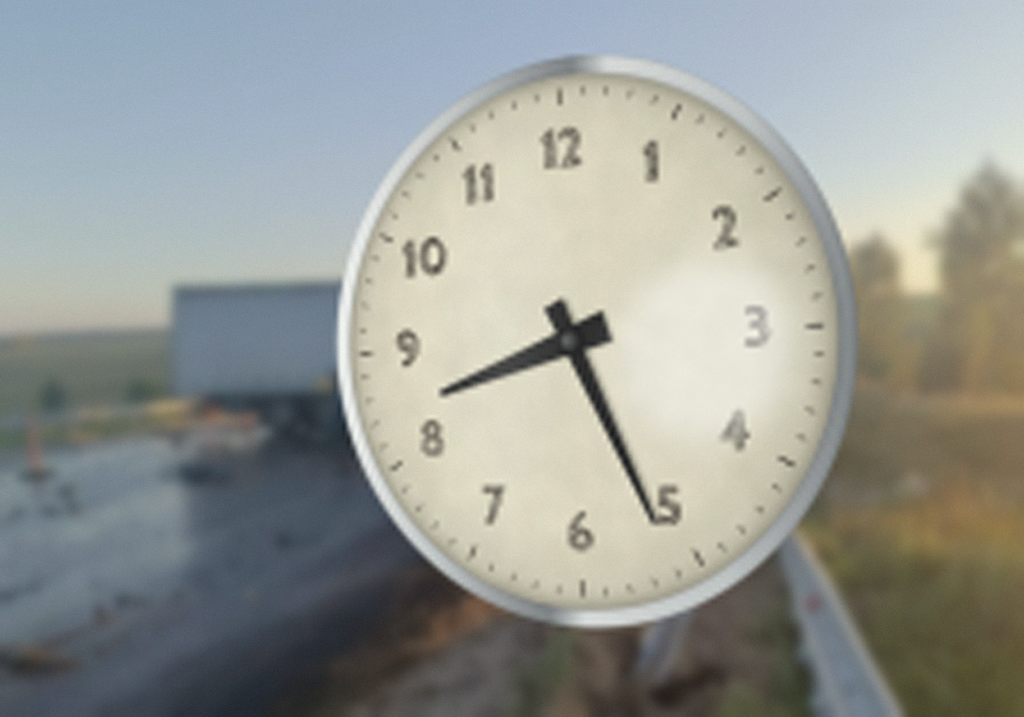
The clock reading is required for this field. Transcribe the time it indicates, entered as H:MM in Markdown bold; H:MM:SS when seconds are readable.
**8:26**
